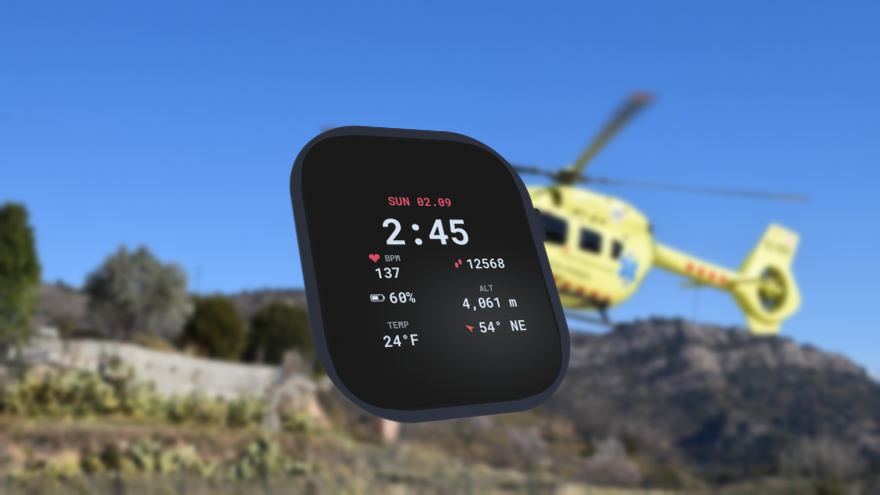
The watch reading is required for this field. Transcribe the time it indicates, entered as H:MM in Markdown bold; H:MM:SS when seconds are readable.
**2:45**
